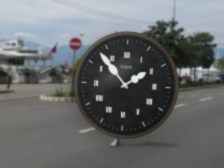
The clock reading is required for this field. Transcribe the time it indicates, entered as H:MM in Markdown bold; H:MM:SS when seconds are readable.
**1:53**
